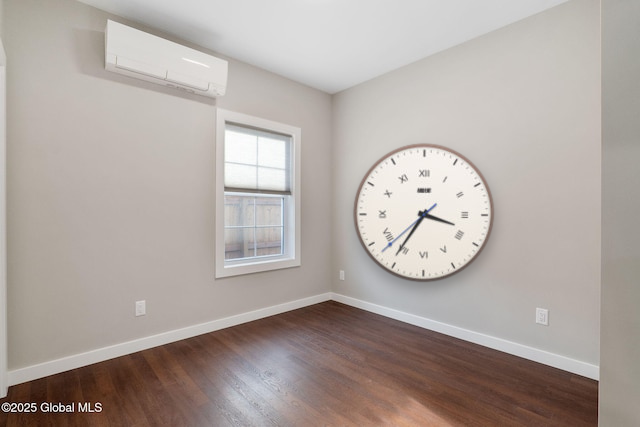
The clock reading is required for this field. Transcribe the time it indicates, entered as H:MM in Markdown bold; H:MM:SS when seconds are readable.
**3:35:38**
